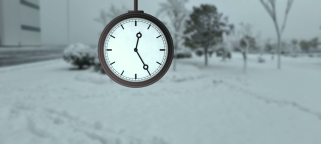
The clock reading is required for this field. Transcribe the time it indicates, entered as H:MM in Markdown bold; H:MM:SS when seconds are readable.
**12:25**
